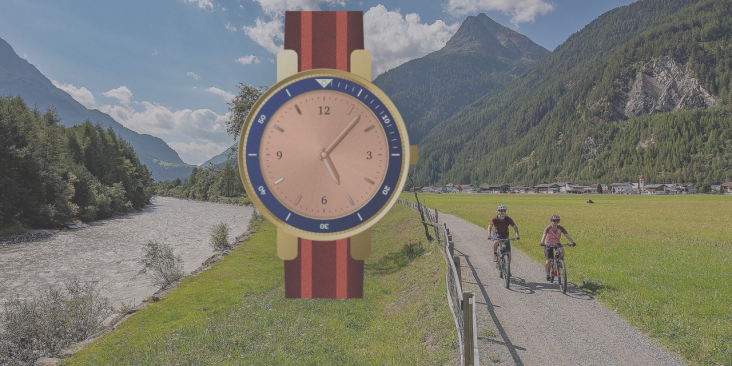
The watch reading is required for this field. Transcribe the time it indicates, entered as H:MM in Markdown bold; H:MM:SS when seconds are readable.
**5:07**
